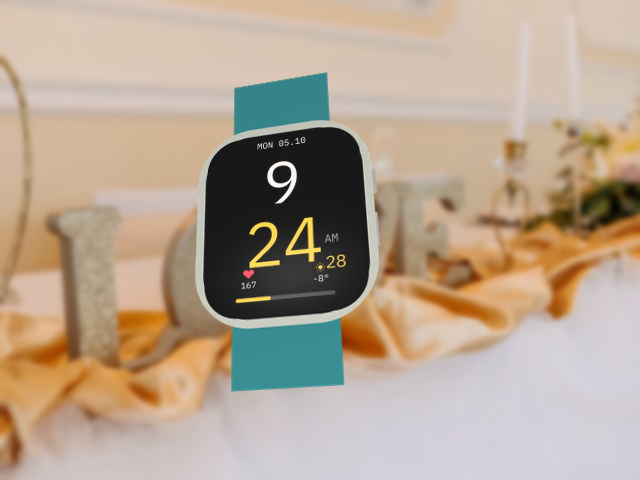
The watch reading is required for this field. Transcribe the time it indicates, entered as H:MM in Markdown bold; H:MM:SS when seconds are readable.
**9:24:28**
